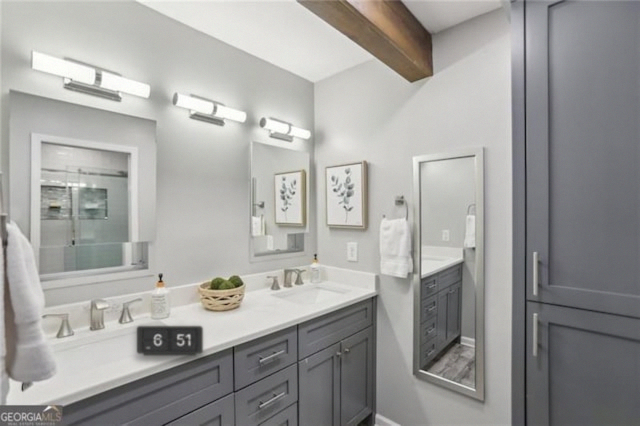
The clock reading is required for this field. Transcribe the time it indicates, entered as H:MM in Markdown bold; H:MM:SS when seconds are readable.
**6:51**
